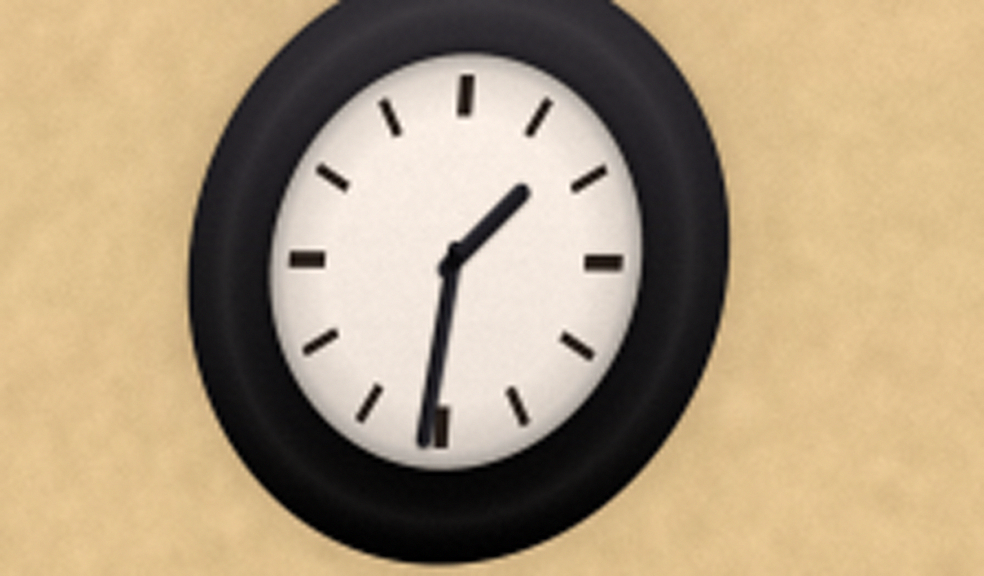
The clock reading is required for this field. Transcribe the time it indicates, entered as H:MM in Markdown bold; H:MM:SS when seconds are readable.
**1:31**
